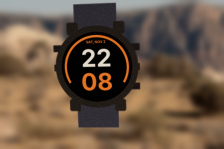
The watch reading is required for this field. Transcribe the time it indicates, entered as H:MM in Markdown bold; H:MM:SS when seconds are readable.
**22:08**
